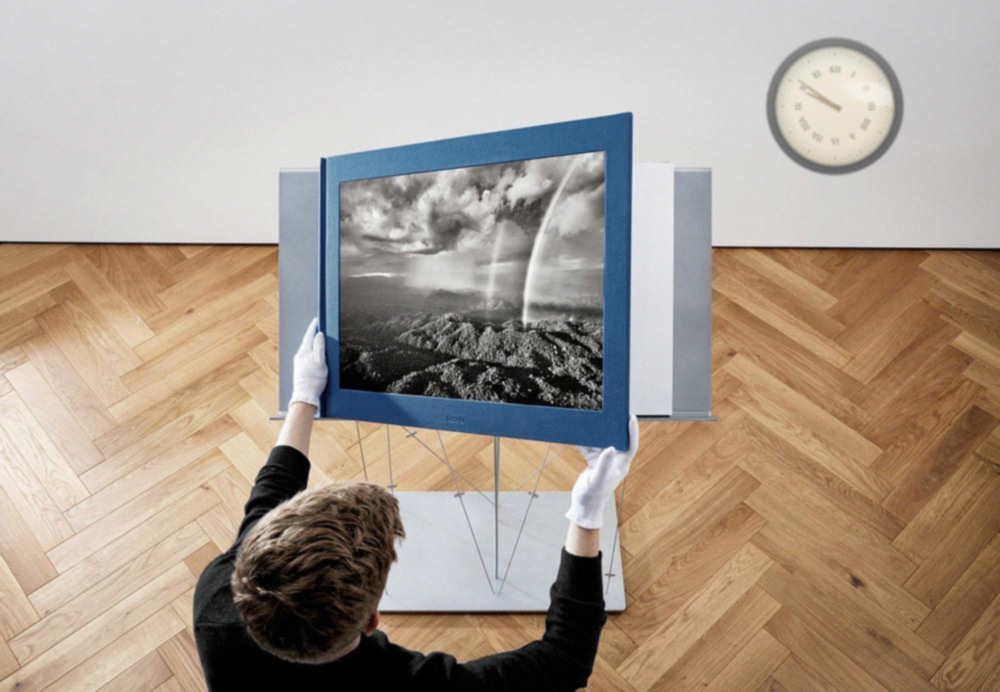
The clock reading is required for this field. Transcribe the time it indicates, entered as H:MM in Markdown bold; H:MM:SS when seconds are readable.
**9:51**
